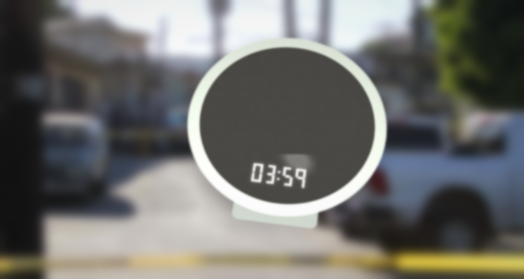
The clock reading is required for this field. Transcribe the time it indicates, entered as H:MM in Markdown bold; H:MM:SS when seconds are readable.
**3:59**
